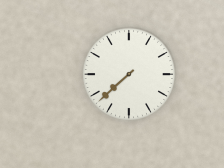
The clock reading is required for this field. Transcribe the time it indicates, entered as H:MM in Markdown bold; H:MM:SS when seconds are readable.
**7:38**
